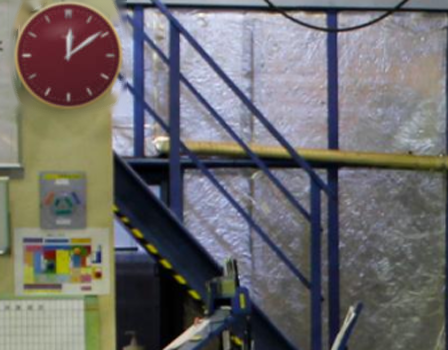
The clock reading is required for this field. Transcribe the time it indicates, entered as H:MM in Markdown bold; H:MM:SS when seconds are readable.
**12:09**
